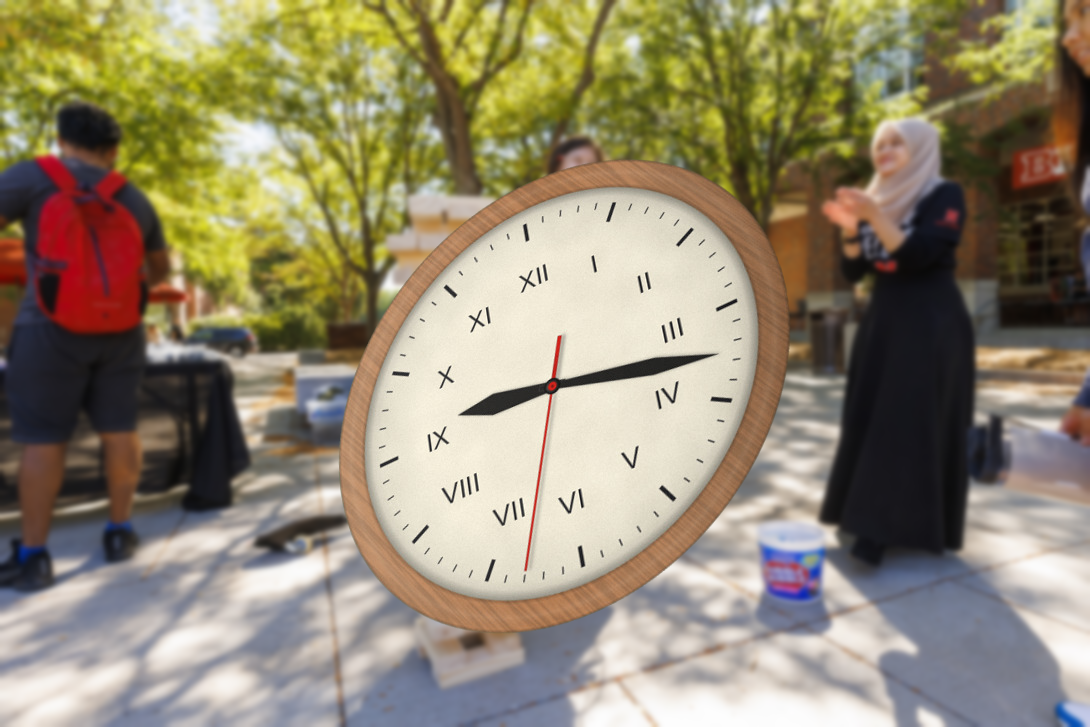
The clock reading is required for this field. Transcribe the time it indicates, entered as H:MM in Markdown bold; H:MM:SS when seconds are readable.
**9:17:33**
